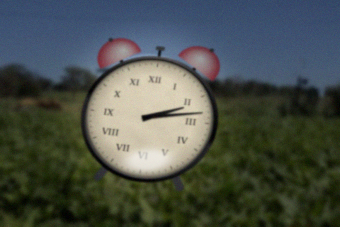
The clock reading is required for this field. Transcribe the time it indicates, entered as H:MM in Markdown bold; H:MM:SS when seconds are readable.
**2:13**
